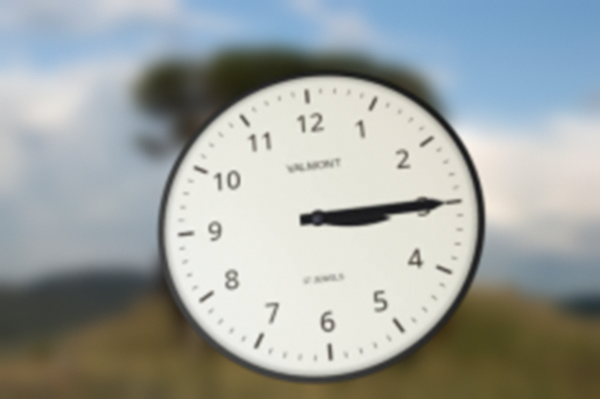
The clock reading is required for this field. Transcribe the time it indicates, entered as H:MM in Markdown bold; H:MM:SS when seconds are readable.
**3:15**
